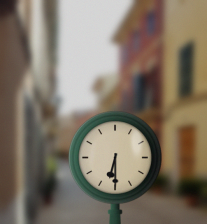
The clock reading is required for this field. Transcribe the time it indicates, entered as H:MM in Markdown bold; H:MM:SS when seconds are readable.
**6:30**
